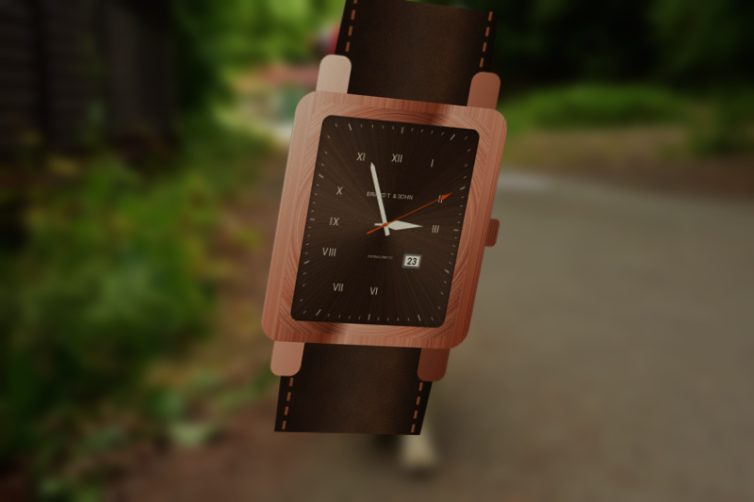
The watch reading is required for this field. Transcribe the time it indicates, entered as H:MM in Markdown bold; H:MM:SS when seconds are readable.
**2:56:10**
